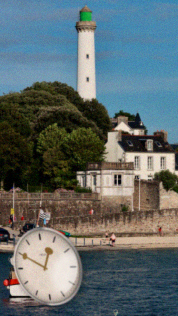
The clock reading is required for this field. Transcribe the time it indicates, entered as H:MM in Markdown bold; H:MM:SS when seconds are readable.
**12:50**
